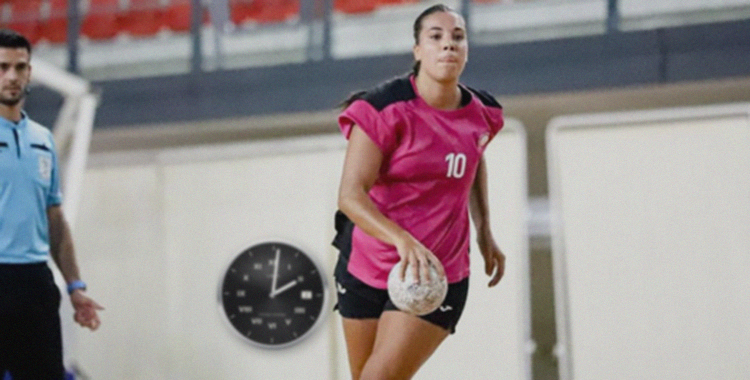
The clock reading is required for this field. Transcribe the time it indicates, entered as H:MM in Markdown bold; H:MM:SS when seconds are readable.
**2:01**
